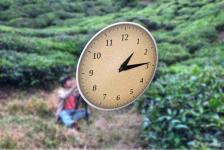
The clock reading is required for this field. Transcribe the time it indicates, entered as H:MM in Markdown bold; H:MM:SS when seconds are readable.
**1:14**
